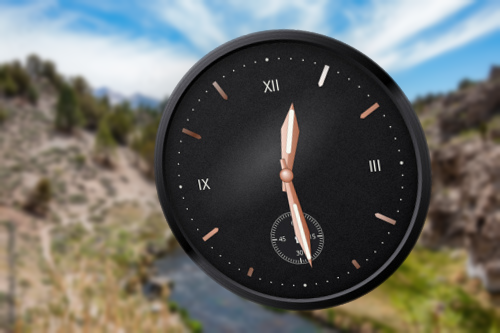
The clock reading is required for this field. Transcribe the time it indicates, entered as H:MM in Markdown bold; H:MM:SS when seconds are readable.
**12:29**
